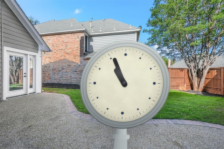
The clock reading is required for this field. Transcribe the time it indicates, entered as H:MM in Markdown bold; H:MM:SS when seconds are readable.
**10:56**
